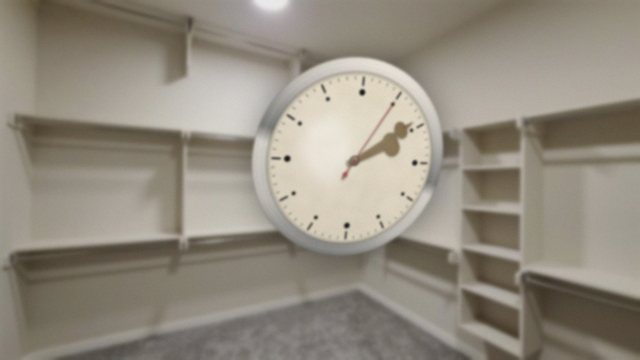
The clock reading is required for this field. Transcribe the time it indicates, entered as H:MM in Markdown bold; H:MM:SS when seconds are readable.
**2:09:05**
